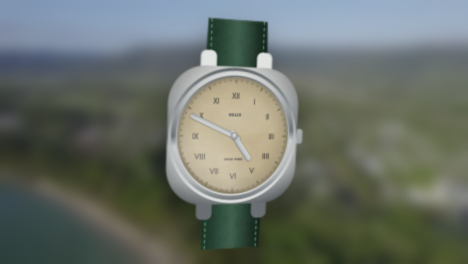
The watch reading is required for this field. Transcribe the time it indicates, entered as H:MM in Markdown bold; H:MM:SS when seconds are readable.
**4:49**
